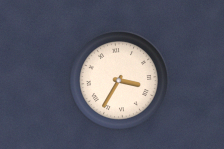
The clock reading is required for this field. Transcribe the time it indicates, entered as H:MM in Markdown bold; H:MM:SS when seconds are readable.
**3:36**
